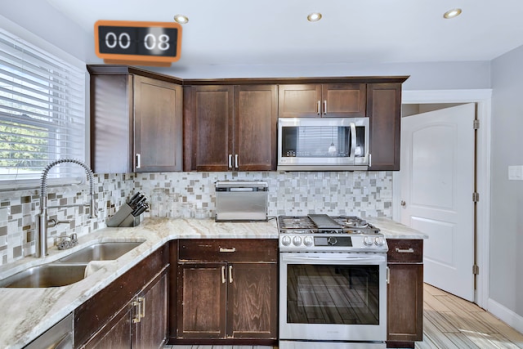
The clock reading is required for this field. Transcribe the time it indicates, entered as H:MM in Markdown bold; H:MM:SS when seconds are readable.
**0:08**
